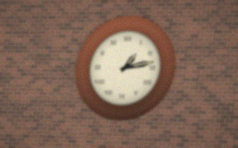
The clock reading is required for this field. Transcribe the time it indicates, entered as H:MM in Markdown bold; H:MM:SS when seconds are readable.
**1:13**
